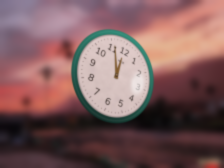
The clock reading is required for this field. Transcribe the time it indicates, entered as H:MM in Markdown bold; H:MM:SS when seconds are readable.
**11:56**
